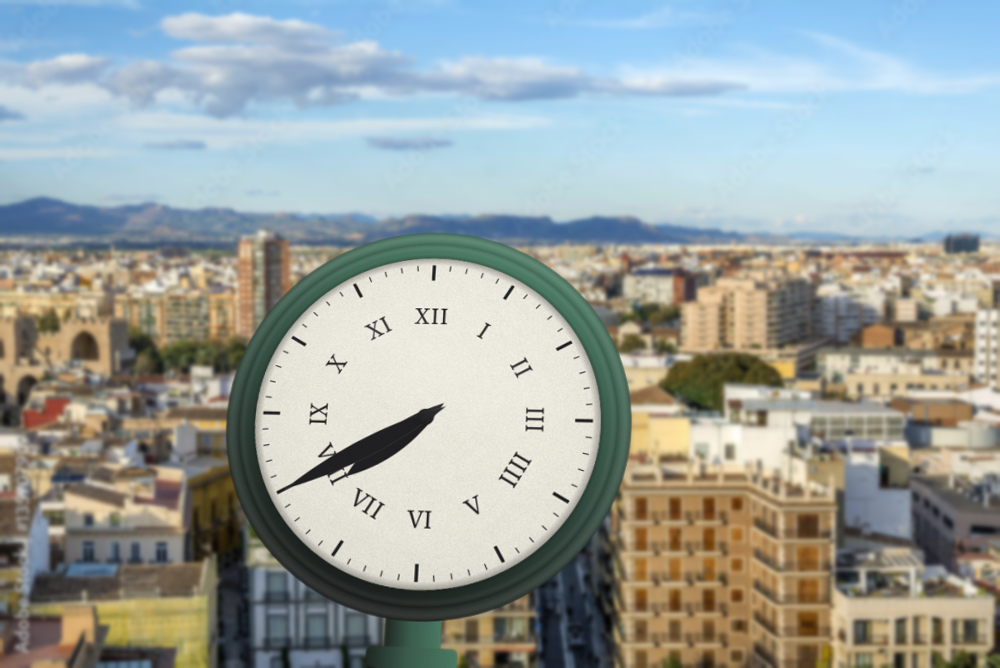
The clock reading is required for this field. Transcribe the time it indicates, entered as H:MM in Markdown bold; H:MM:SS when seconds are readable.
**7:40**
